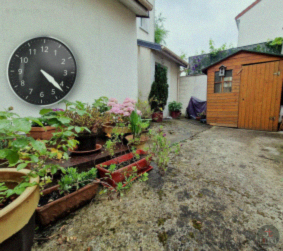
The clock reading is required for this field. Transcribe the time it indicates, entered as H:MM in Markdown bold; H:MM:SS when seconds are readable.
**4:22**
